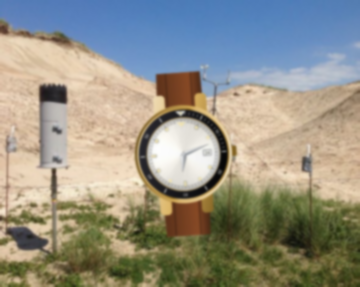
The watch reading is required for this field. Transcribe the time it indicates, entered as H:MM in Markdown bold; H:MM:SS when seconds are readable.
**6:12**
